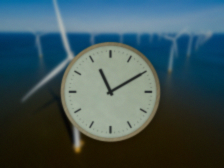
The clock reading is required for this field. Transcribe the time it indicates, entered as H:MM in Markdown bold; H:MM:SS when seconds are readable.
**11:10**
